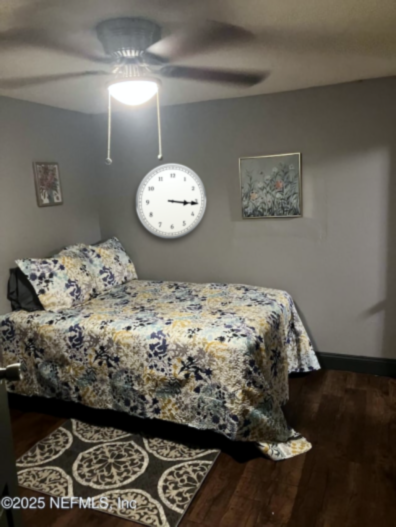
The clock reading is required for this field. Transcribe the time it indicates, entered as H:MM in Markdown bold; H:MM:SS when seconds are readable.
**3:16**
